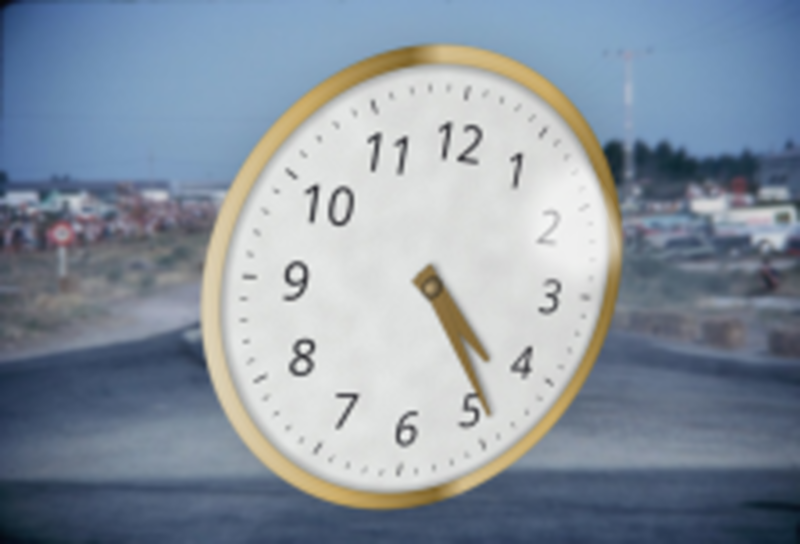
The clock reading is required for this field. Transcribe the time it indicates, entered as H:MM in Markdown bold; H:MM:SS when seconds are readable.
**4:24**
